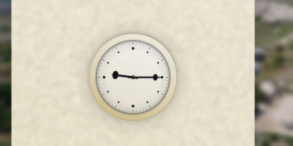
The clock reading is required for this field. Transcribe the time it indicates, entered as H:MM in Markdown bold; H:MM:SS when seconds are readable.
**9:15**
